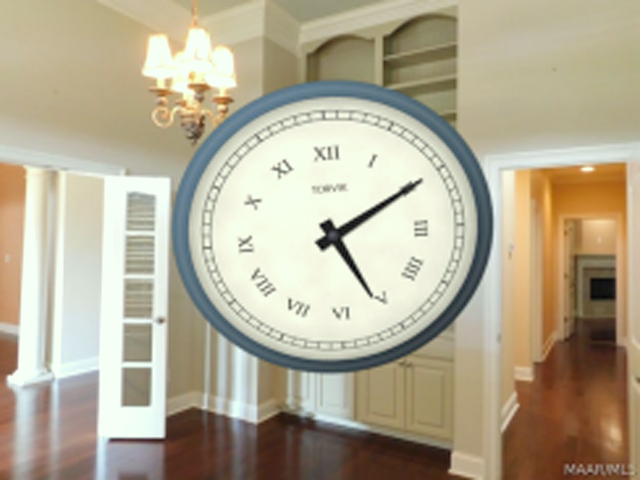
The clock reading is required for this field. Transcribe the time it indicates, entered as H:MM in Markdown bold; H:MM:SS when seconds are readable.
**5:10**
